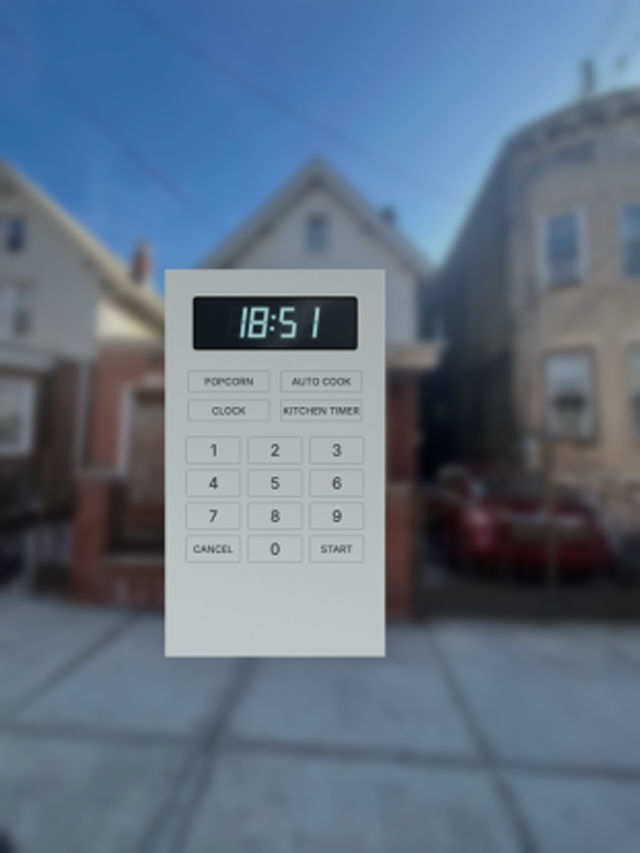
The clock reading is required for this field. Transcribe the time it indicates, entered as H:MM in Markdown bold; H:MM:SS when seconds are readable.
**18:51**
